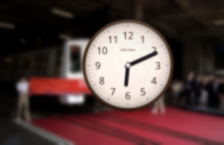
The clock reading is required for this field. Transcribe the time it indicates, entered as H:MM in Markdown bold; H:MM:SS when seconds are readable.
**6:11**
